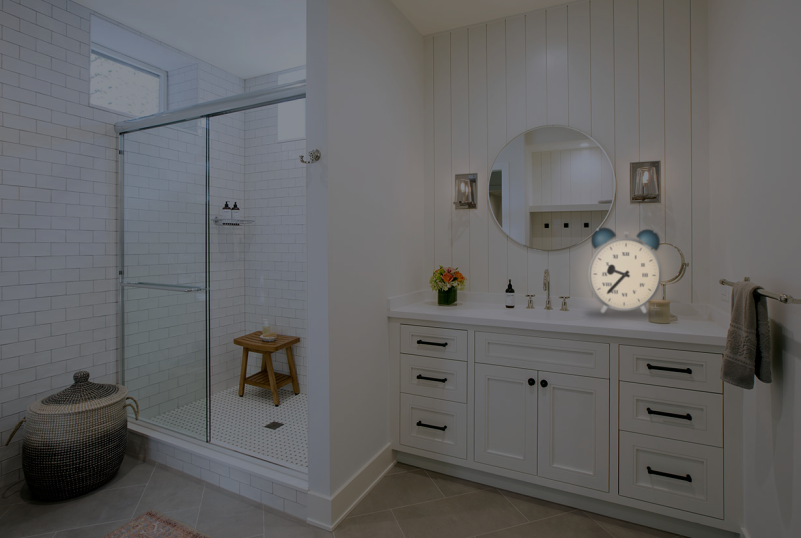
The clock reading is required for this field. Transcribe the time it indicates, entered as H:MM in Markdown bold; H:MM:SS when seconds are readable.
**9:37**
